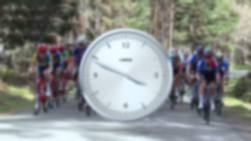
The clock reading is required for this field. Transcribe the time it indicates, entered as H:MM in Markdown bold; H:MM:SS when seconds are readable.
**3:49**
